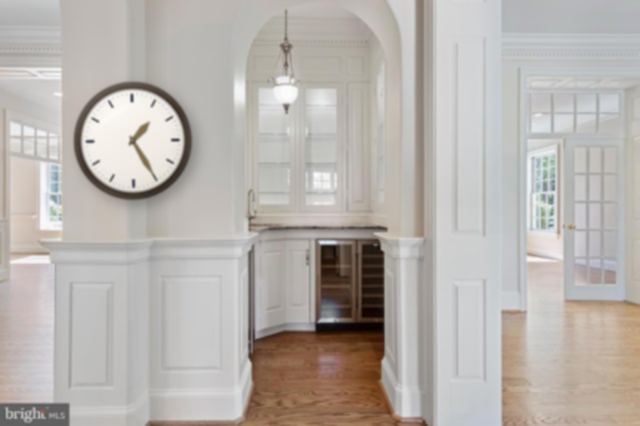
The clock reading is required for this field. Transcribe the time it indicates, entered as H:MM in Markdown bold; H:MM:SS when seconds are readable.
**1:25**
